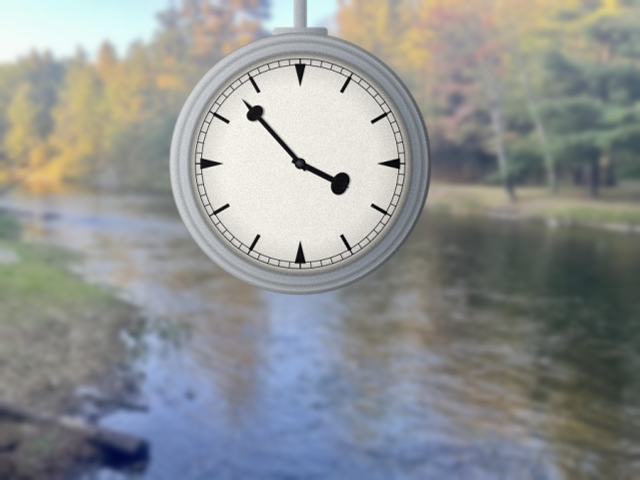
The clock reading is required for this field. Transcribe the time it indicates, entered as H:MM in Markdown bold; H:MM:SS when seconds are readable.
**3:53**
